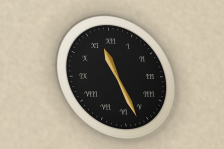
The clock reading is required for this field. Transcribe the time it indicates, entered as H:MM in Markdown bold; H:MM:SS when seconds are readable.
**11:27**
